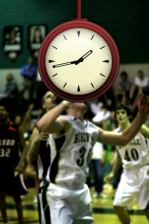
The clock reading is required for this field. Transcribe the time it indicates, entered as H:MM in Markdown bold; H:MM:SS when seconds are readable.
**1:43**
